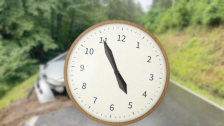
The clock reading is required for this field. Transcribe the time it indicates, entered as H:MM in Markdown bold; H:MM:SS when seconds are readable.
**4:55**
